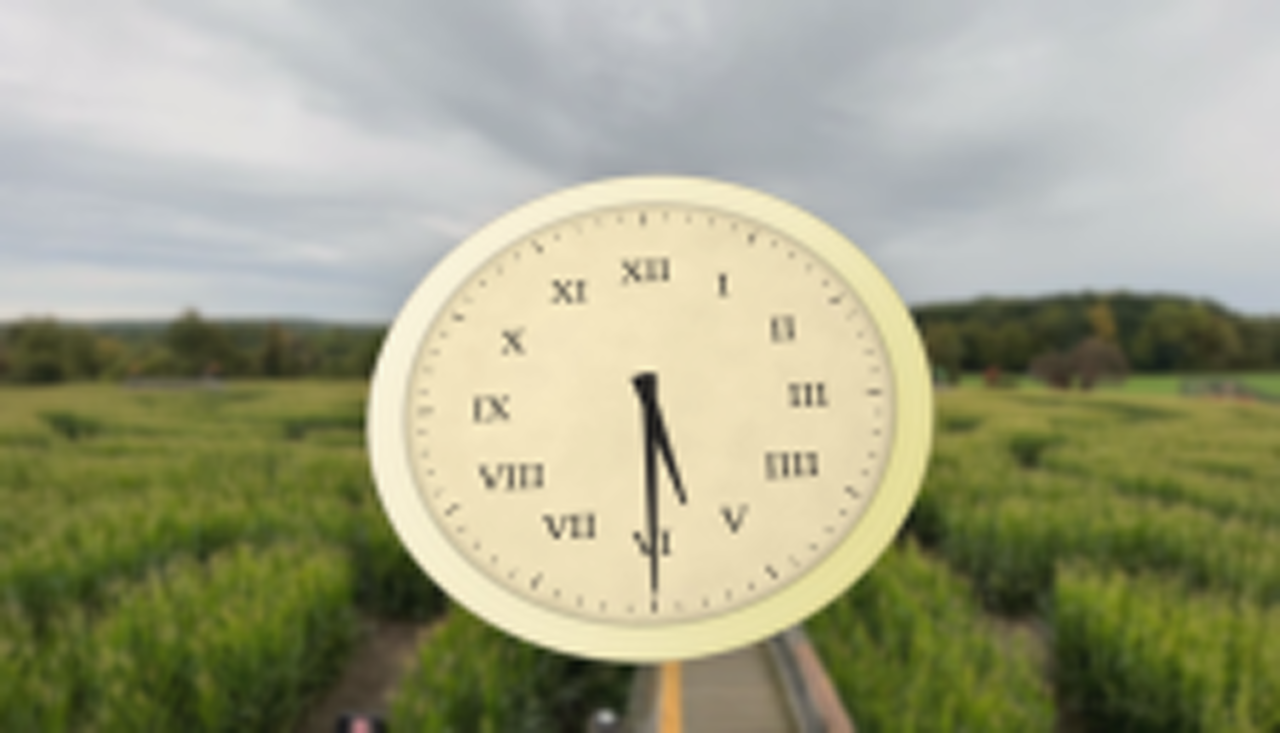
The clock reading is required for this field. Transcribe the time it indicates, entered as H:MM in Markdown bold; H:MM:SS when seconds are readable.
**5:30**
